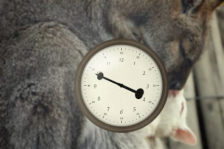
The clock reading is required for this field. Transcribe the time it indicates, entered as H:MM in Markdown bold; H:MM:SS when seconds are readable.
**3:49**
